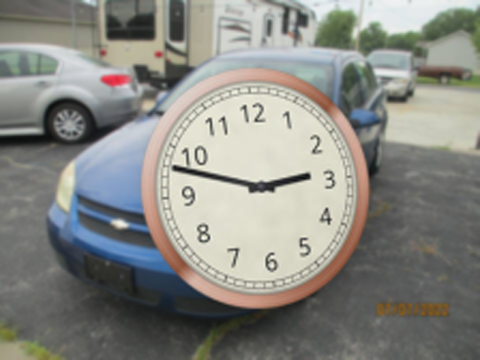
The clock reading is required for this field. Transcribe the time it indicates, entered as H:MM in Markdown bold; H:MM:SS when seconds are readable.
**2:48**
